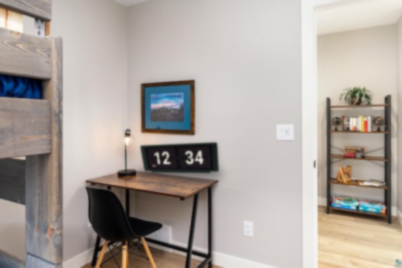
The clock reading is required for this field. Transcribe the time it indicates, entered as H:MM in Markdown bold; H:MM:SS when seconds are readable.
**12:34**
